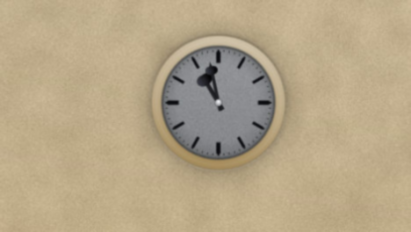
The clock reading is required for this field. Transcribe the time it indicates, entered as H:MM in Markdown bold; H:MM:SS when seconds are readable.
**10:58**
